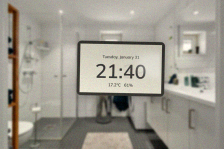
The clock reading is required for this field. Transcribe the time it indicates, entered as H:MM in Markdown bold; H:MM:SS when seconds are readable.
**21:40**
